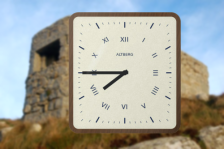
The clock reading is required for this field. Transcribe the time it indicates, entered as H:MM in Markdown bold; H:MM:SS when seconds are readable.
**7:45**
